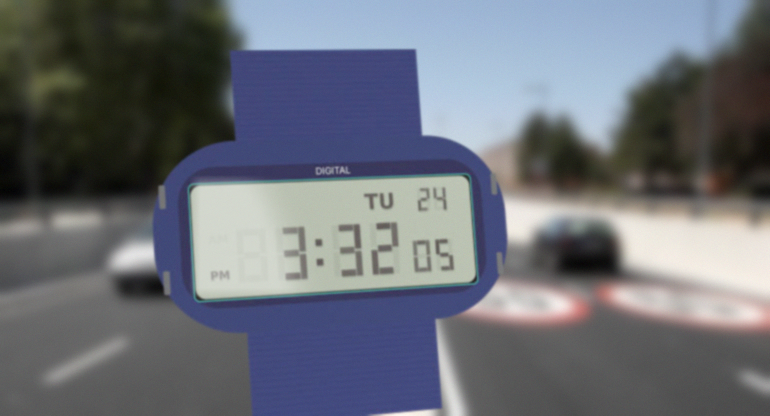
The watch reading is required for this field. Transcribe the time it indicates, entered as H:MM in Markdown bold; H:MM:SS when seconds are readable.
**3:32:05**
